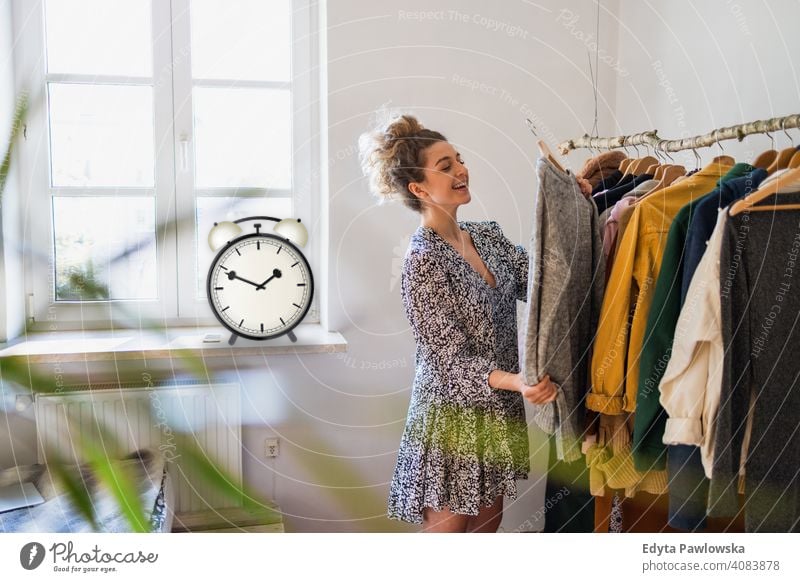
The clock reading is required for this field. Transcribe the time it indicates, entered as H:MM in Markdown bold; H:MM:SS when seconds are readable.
**1:49**
